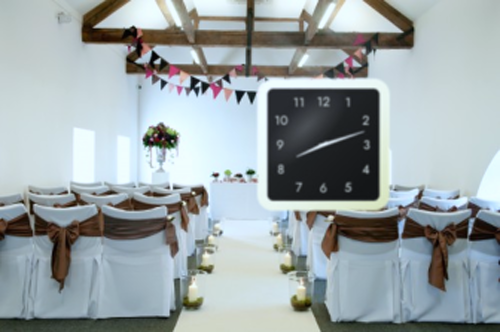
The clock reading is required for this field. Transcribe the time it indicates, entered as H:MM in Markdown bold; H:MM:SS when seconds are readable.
**8:12**
